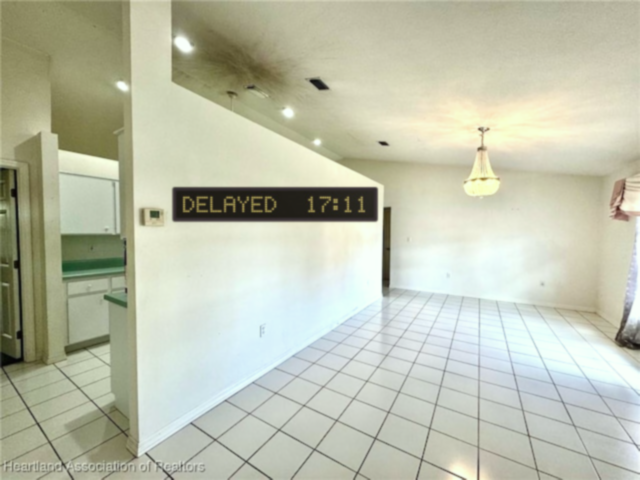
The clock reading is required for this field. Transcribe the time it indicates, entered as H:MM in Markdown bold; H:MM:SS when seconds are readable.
**17:11**
